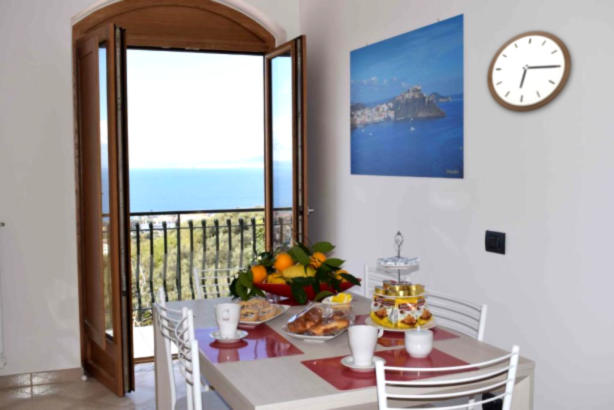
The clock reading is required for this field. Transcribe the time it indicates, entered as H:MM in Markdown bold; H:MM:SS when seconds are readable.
**6:15**
